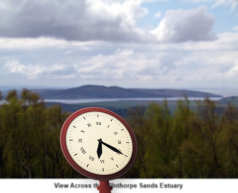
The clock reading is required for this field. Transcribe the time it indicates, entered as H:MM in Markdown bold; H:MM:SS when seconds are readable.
**6:20**
